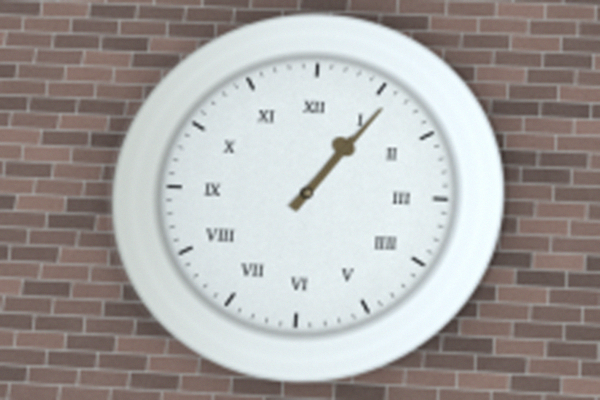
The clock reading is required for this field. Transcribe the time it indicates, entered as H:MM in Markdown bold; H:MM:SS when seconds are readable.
**1:06**
